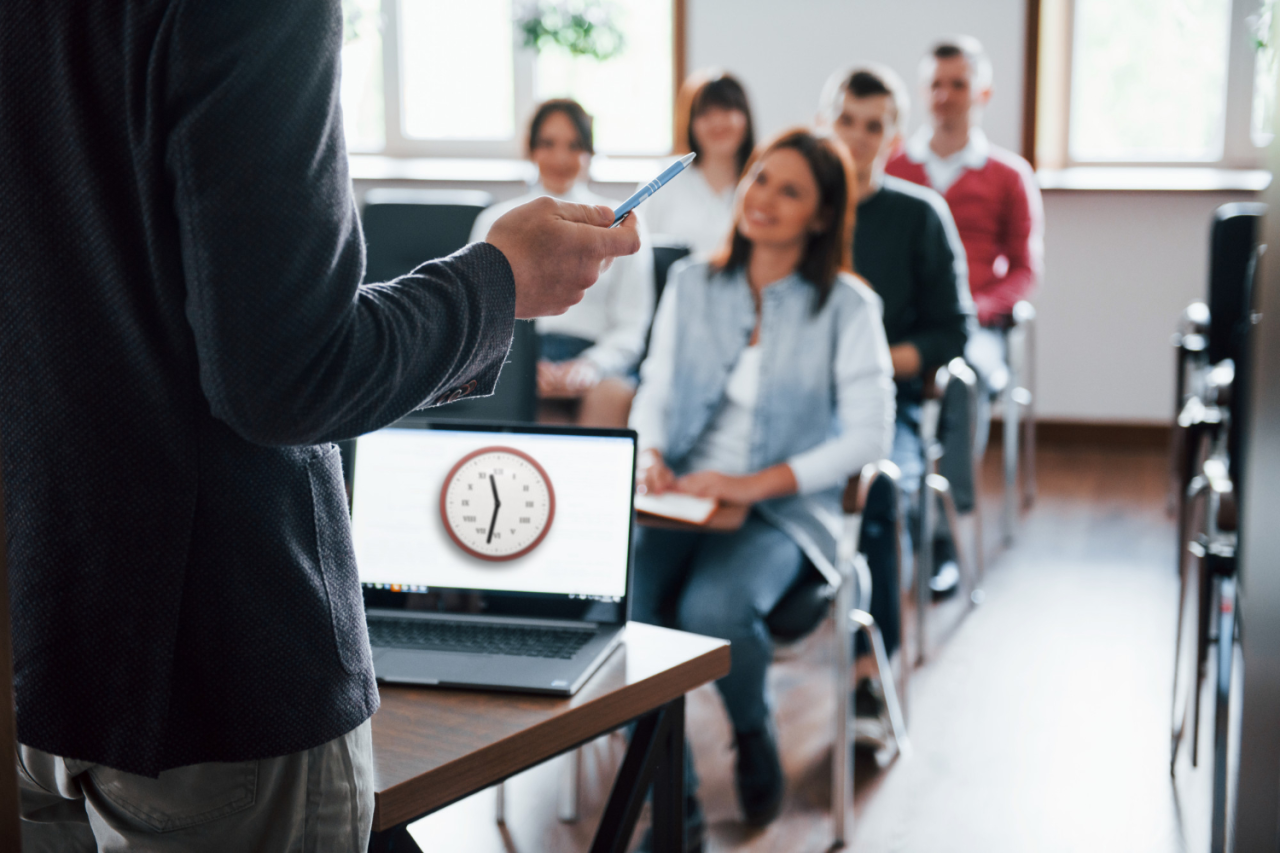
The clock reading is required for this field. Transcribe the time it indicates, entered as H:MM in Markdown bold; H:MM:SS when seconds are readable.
**11:32**
